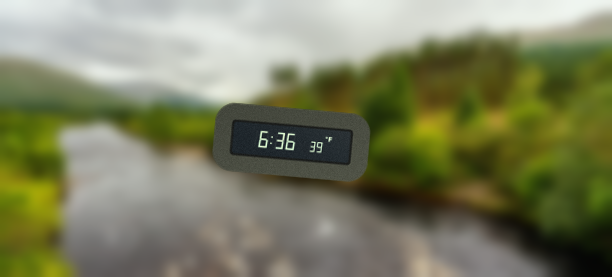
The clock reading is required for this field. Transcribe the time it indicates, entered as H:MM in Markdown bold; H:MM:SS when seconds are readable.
**6:36**
